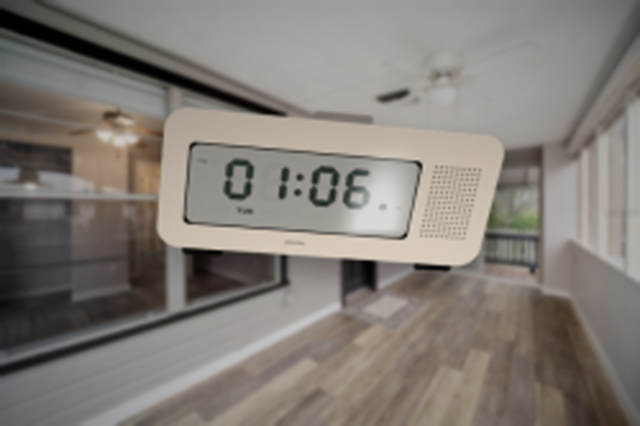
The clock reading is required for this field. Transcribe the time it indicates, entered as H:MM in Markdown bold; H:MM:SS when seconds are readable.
**1:06**
